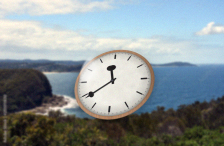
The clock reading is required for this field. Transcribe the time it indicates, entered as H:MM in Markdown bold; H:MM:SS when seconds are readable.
**11:39**
